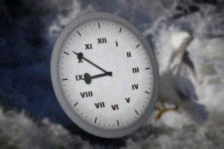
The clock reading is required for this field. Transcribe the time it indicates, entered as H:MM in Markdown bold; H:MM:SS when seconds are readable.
**8:51**
